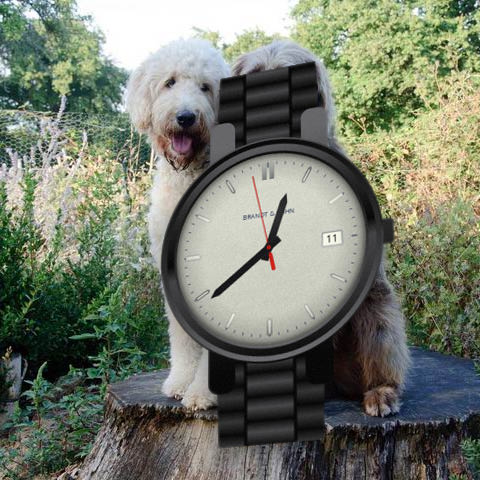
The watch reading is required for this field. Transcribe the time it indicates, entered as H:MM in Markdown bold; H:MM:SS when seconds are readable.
**12:38:58**
